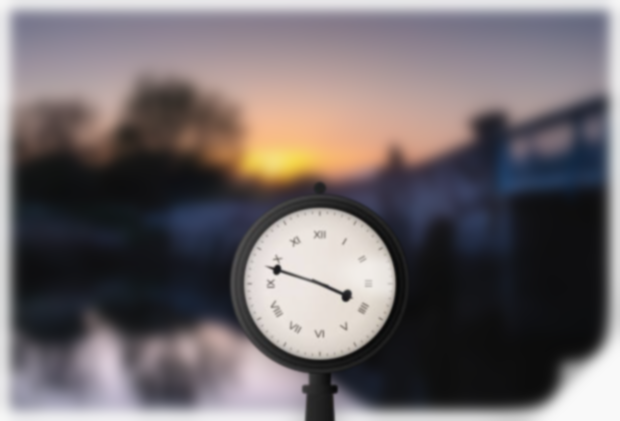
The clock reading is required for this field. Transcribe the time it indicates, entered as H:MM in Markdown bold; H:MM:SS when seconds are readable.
**3:48**
